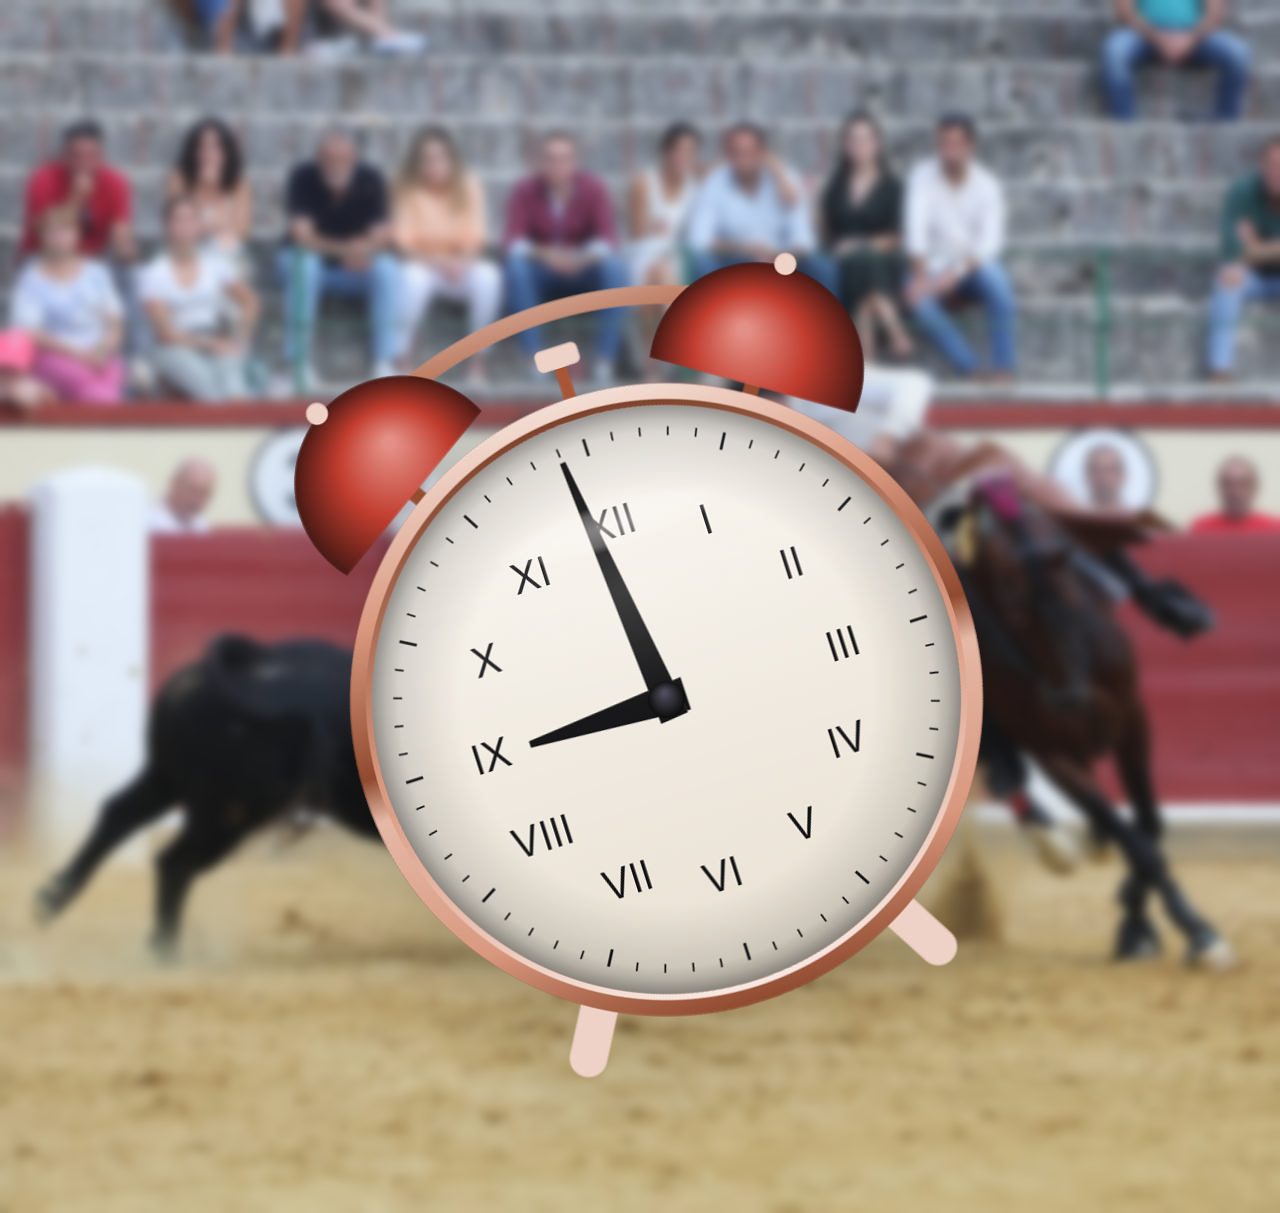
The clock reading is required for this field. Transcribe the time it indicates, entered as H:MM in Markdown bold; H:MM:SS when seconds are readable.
**8:59**
